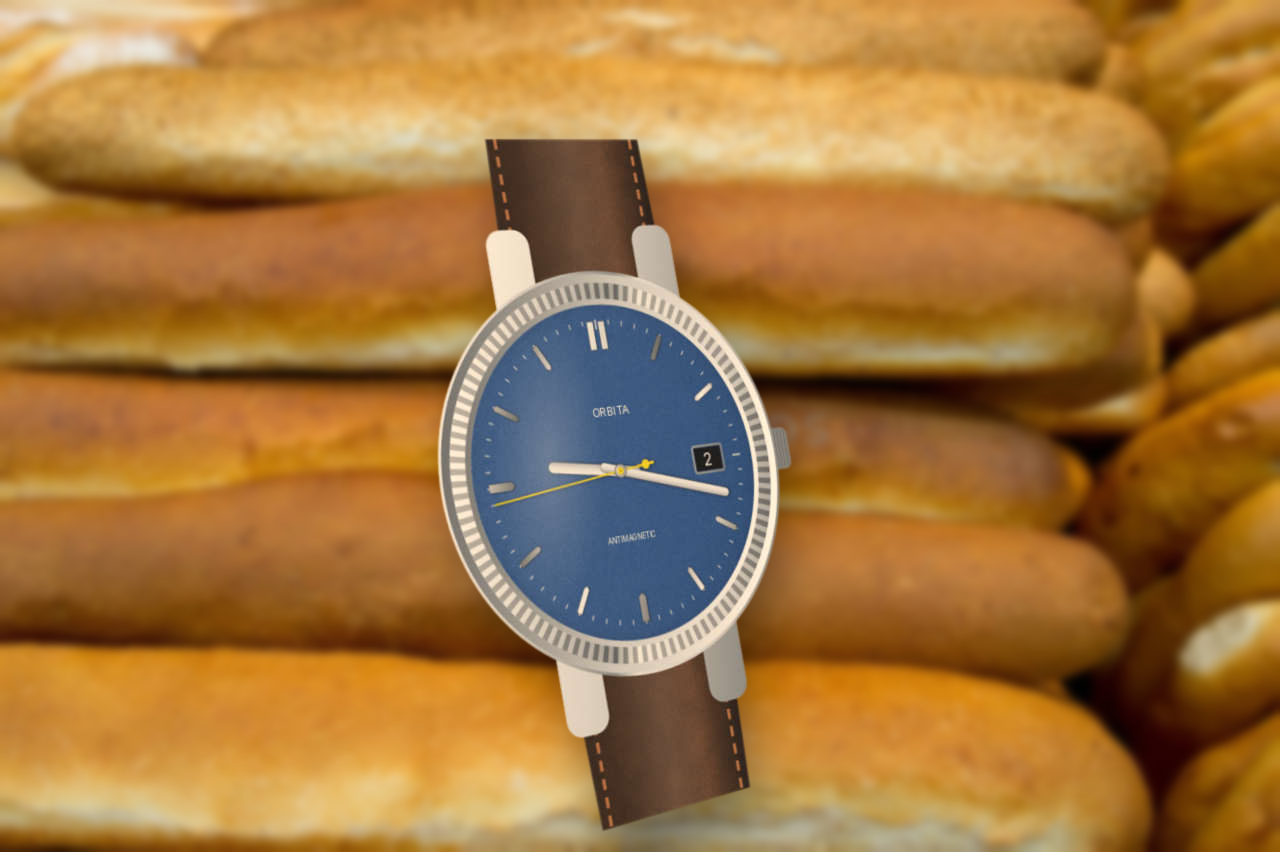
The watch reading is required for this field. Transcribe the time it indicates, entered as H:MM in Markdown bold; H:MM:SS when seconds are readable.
**9:17:44**
